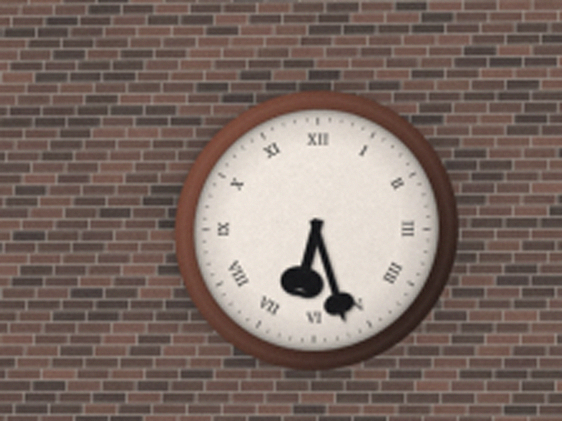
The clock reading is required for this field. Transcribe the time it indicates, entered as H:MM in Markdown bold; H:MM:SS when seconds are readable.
**6:27**
